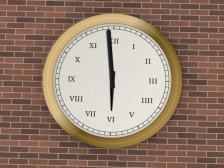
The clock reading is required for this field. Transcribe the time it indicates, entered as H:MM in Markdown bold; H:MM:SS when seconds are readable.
**5:59**
